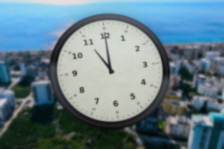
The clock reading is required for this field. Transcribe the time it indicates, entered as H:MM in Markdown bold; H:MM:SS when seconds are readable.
**11:00**
